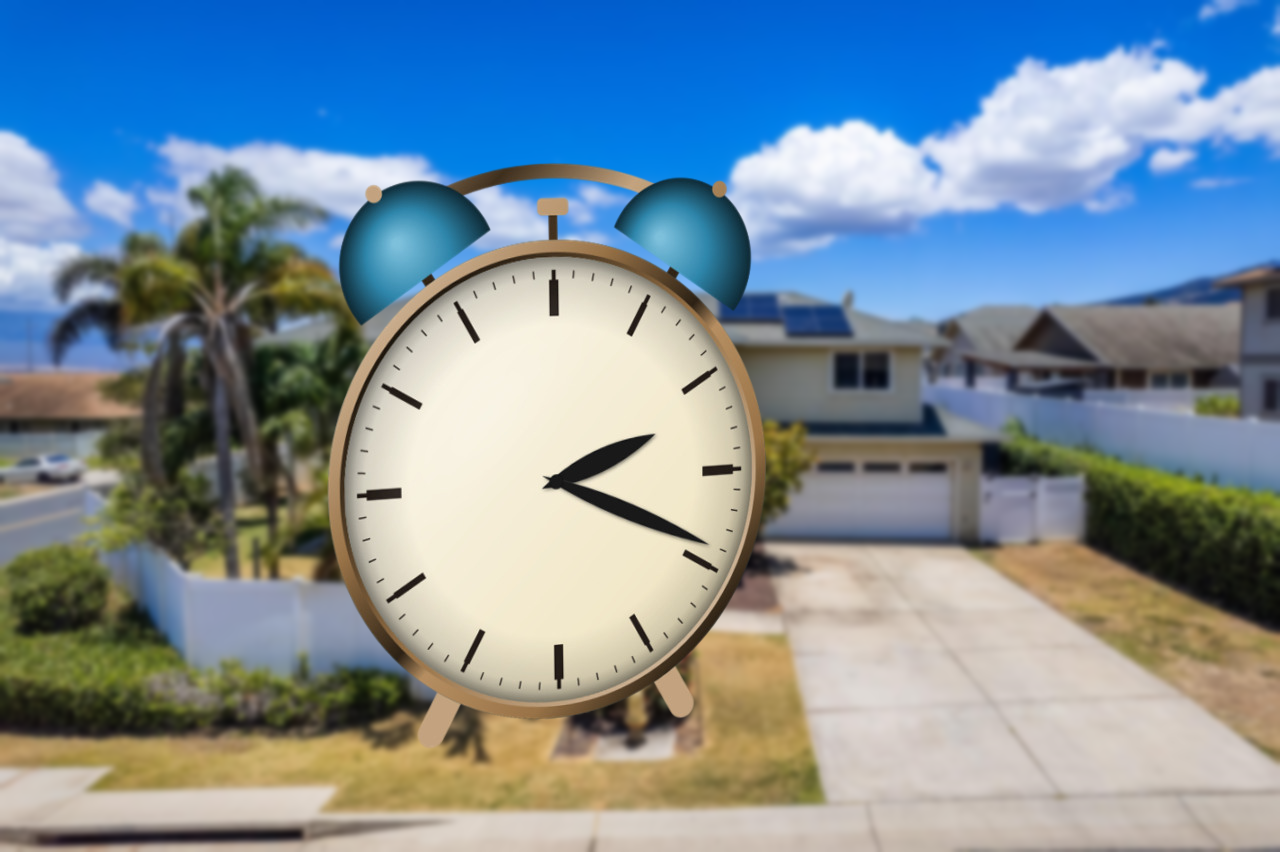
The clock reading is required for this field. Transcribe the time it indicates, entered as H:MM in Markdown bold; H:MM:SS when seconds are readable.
**2:19**
